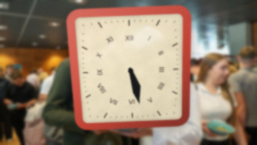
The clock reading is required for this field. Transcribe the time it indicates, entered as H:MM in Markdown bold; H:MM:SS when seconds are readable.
**5:28**
